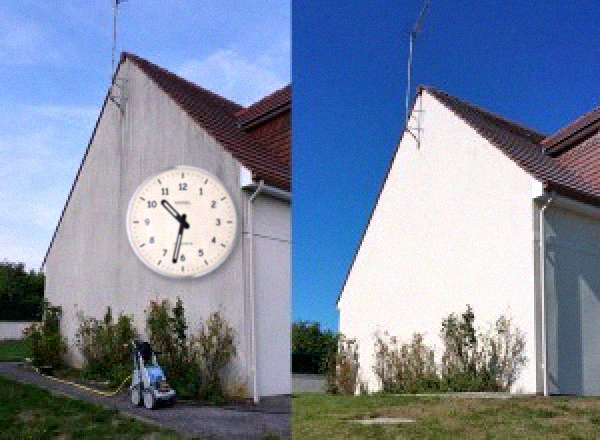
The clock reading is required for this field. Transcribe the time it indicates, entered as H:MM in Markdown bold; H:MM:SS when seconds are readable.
**10:32**
